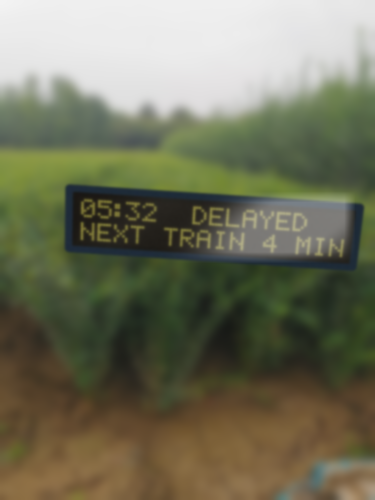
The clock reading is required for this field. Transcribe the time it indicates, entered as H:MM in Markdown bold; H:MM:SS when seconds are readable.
**5:32**
